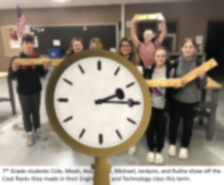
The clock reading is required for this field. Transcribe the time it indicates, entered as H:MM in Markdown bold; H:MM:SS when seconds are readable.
**2:15**
